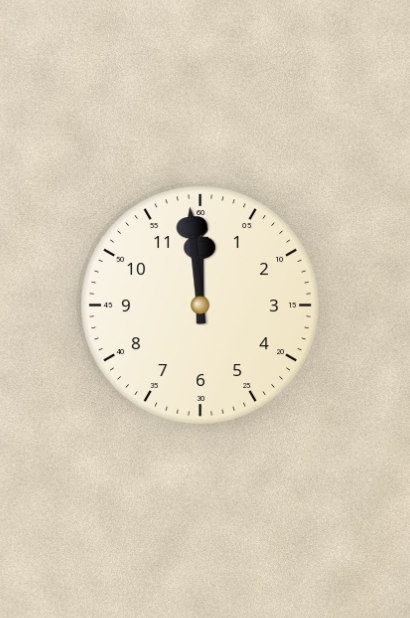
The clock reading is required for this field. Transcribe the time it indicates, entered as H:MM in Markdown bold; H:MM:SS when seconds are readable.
**11:59**
